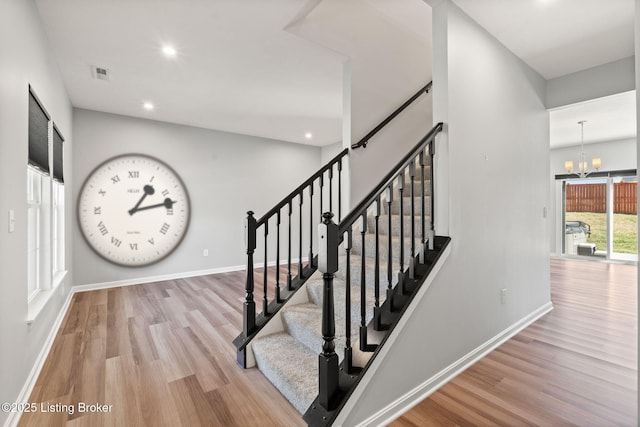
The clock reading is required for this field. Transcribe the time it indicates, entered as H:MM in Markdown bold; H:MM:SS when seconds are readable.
**1:13**
